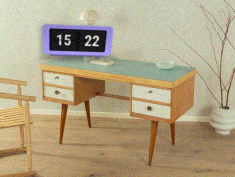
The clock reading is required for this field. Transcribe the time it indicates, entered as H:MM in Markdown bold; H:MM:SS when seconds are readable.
**15:22**
